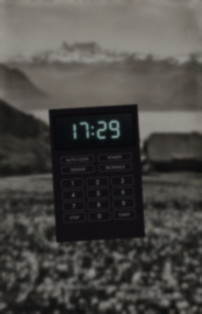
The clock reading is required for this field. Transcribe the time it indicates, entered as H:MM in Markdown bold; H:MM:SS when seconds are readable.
**17:29**
